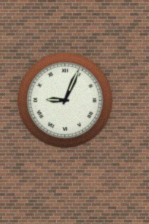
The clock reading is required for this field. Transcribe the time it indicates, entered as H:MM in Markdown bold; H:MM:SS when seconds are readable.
**9:04**
